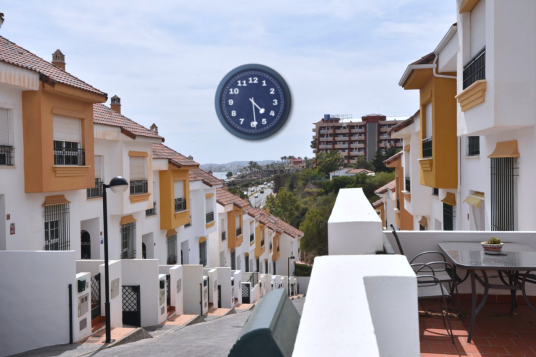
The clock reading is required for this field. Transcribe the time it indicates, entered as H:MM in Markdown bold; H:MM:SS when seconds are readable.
**4:29**
